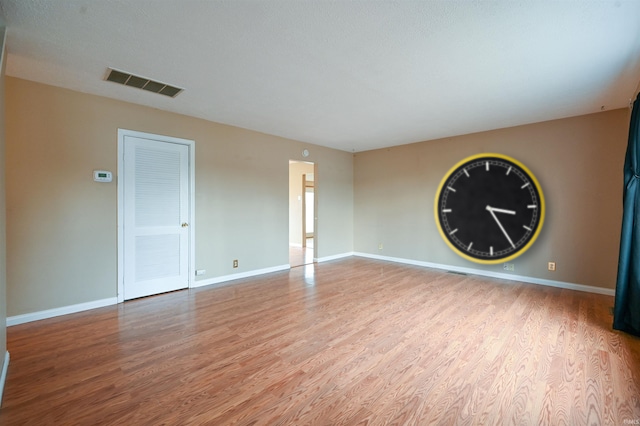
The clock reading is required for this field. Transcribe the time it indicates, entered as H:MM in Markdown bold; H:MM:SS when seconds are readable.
**3:25**
